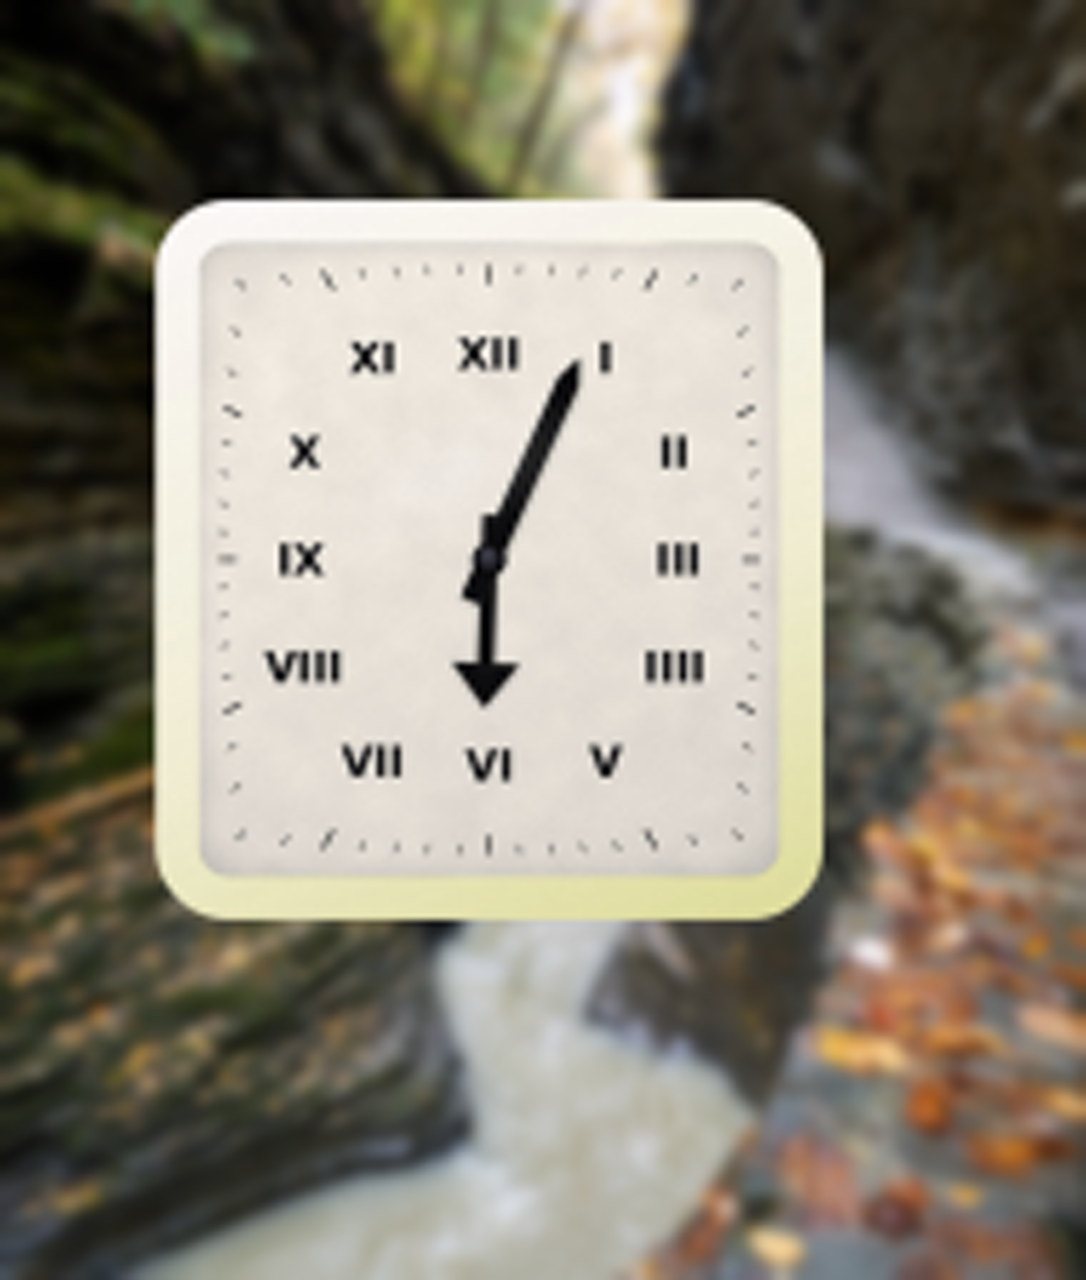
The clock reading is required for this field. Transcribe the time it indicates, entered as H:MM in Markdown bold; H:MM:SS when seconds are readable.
**6:04**
